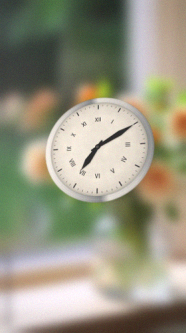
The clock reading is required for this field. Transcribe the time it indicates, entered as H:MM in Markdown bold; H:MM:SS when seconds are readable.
**7:10**
